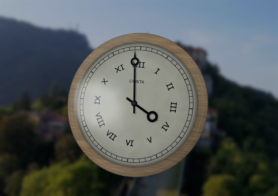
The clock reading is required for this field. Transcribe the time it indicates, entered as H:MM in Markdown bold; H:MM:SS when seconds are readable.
**3:59**
